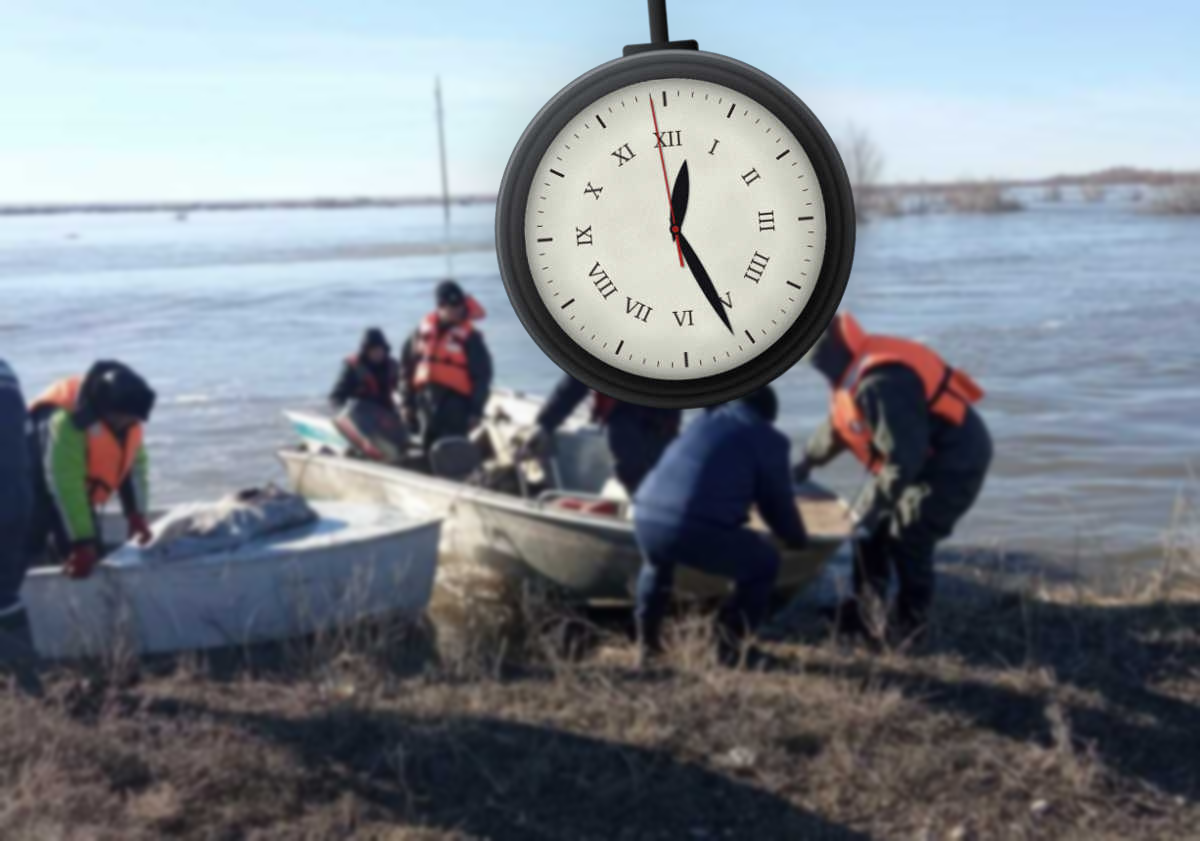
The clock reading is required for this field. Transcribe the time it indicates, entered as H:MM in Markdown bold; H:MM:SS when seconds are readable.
**12:25:59**
